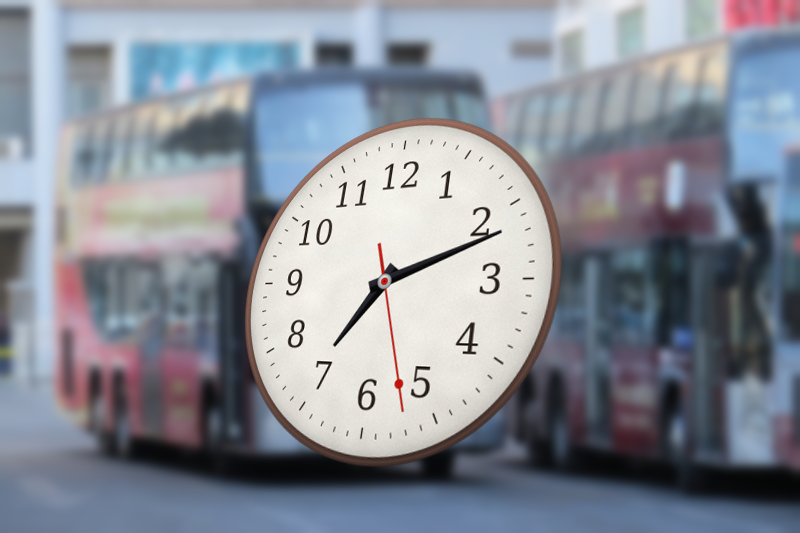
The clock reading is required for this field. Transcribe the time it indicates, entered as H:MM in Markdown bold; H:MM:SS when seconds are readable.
**7:11:27**
